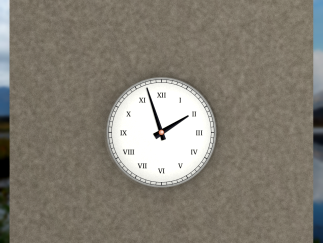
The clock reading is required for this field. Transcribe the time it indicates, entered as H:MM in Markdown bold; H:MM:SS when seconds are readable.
**1:57**
